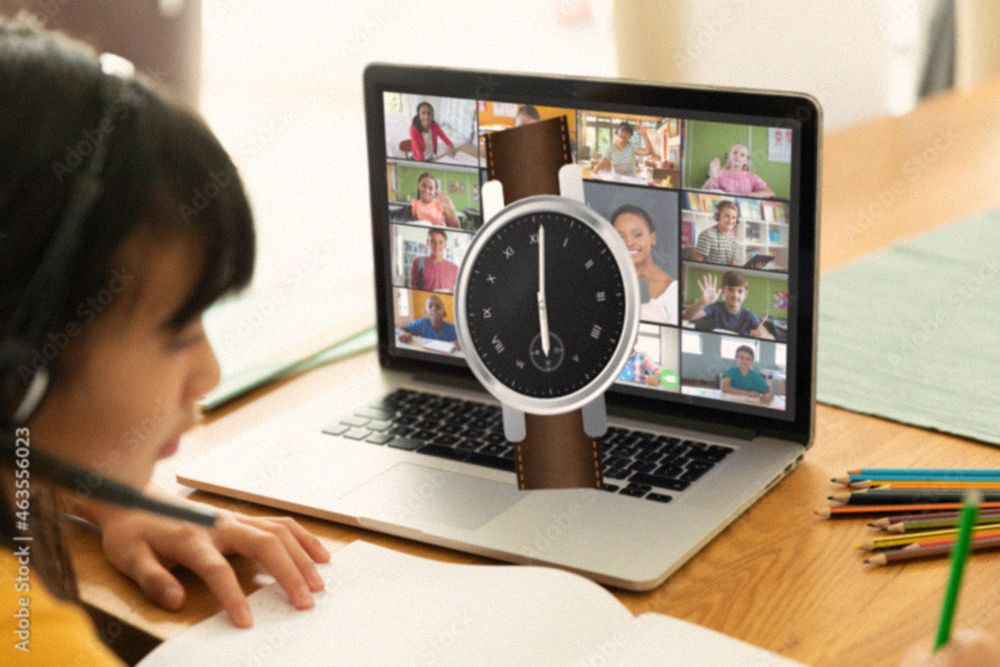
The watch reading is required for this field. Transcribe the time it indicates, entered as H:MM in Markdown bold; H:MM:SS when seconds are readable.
**6:01**
